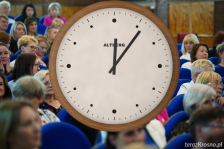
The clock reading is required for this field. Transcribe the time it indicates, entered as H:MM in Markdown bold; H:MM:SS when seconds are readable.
**12:06**
